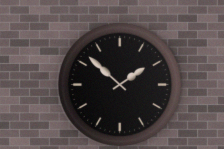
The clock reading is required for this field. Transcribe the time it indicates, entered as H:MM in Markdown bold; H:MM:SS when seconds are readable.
**1:52**
